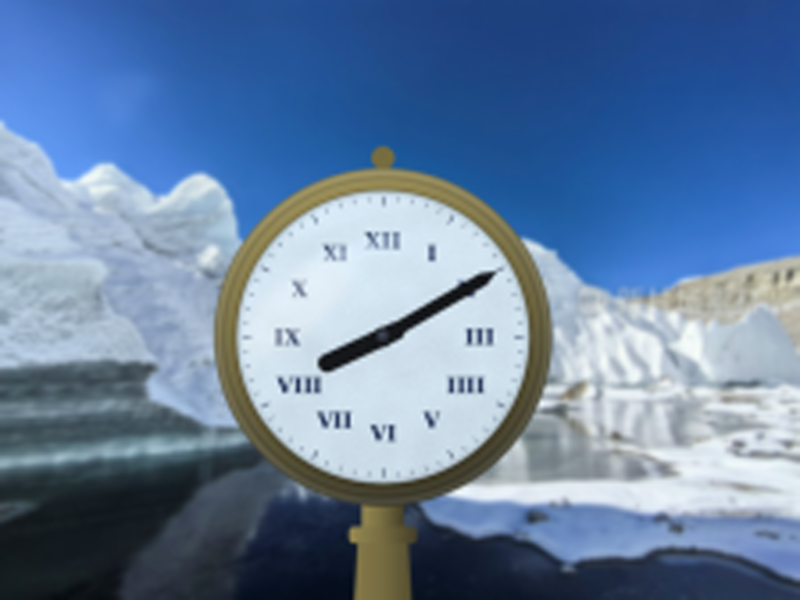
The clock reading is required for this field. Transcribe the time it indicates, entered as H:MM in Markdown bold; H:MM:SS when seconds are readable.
**8:10**
